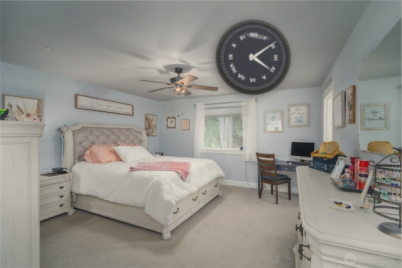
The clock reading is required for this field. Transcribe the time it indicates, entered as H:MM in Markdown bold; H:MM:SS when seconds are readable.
**4:09**
